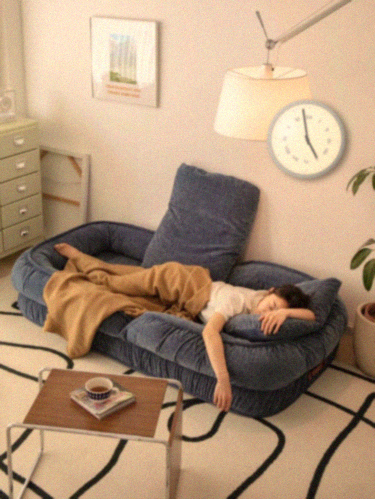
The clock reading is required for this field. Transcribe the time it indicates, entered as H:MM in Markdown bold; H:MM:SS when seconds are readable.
**4:58**
